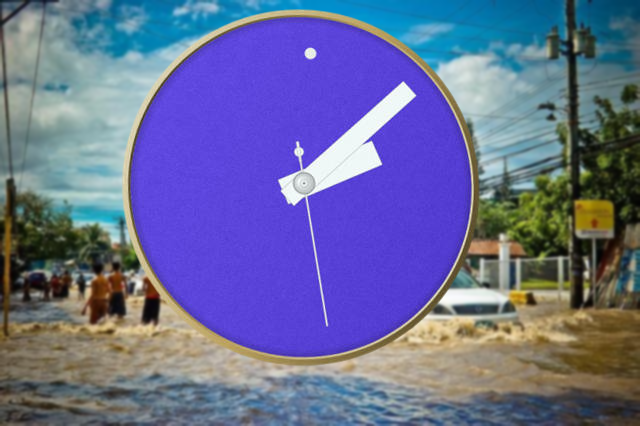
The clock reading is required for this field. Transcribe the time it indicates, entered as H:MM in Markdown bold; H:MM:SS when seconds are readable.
**2:07:28**
